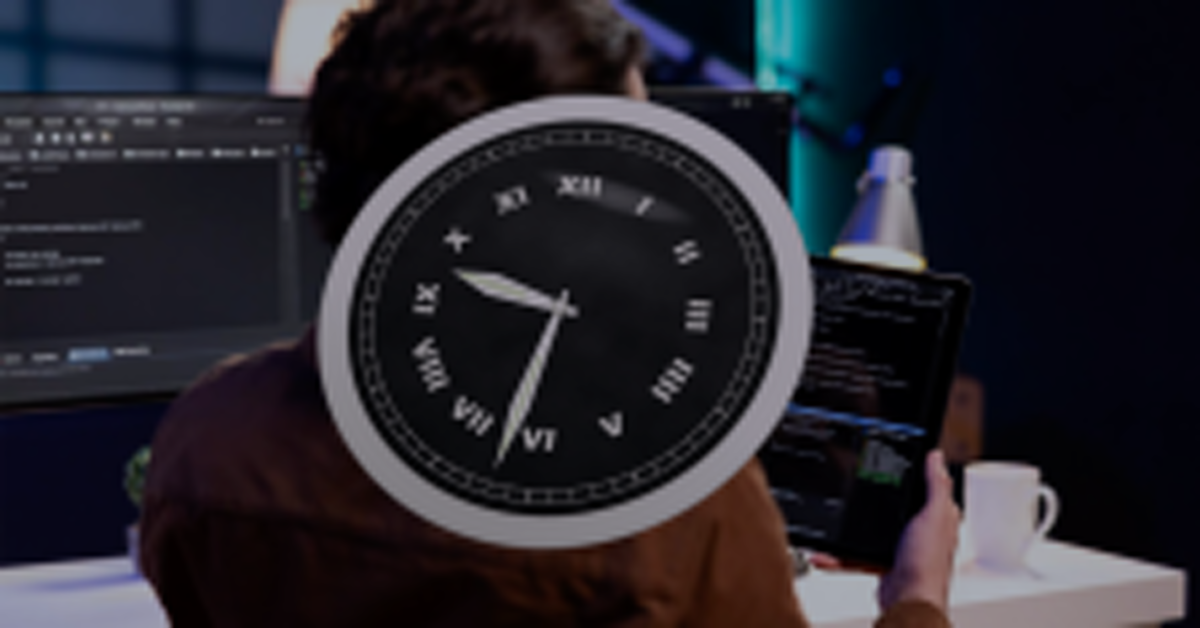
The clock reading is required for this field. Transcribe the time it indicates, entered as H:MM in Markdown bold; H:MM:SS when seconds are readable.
**9:32**
